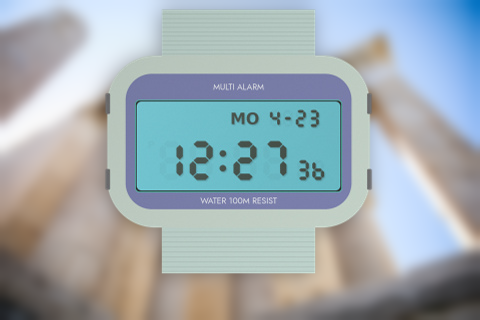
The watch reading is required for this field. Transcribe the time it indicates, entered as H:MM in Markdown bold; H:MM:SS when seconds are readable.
**12:27:36**
